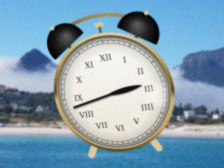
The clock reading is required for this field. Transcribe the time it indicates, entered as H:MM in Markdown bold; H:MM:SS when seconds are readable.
**2:43**
